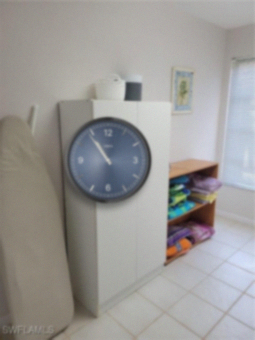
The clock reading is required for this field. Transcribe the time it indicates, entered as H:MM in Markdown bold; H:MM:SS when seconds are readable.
**10:54**
